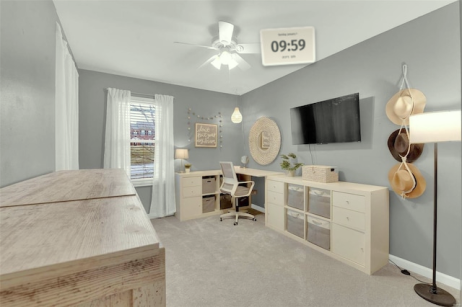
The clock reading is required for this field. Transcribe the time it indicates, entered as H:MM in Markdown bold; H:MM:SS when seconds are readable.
**9:59**
